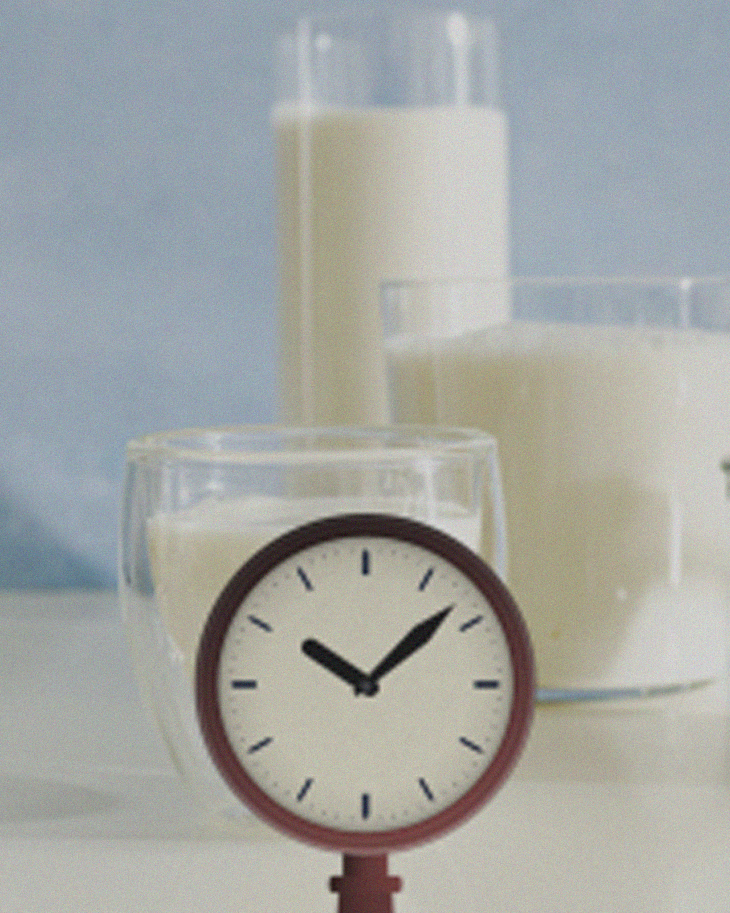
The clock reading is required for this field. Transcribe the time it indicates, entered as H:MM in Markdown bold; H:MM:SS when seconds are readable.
**10:08**
